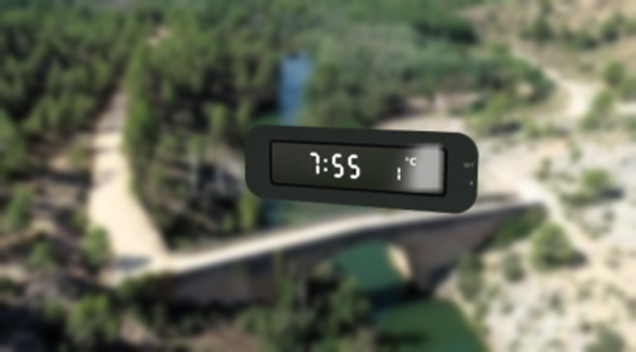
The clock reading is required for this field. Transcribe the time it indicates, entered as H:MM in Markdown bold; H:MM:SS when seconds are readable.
**7:55**
